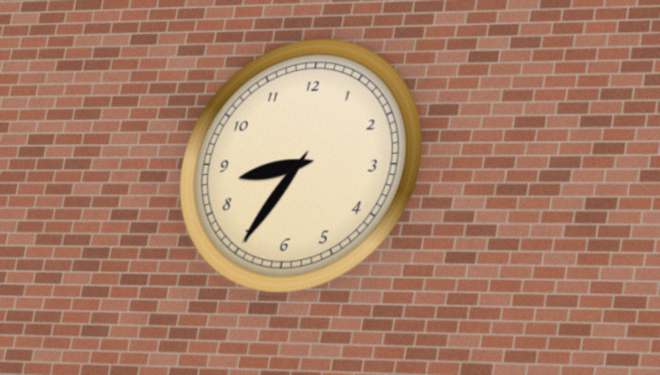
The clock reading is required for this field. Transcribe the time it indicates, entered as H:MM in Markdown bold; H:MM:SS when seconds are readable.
**8:35**
